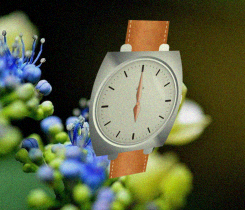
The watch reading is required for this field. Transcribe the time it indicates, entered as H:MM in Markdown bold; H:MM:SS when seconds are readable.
**6:00**
